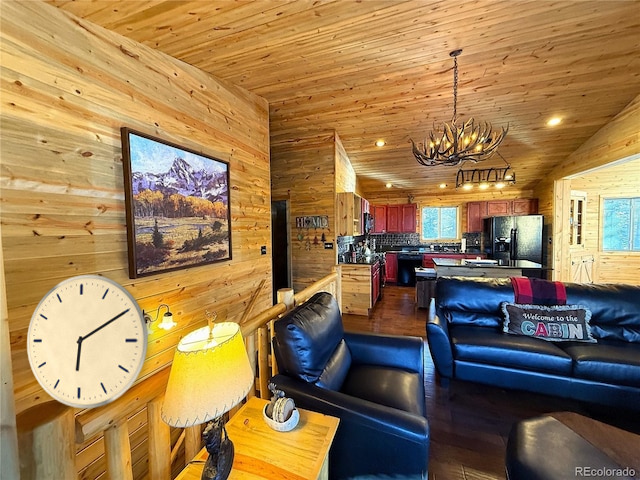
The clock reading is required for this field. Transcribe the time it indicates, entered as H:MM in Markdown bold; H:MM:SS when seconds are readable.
**6:10**
